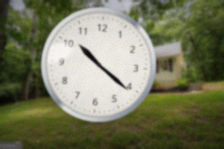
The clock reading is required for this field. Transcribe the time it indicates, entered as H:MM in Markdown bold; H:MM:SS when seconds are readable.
**10:21**
